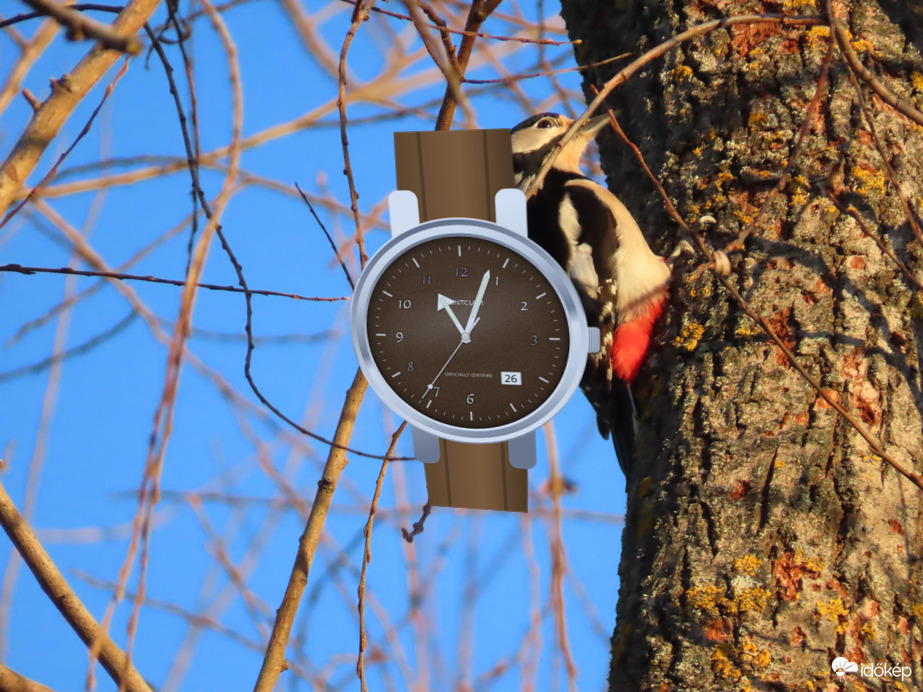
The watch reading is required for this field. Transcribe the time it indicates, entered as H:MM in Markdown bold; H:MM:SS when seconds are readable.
**11:03:36**
